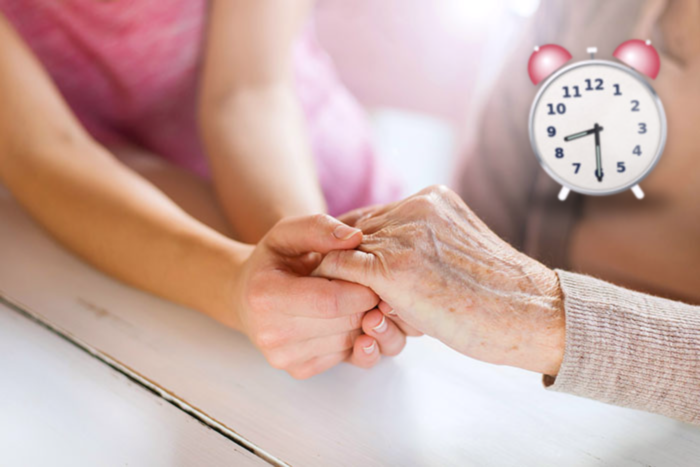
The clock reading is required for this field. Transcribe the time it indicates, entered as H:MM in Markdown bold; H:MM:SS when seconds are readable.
**8:30**
